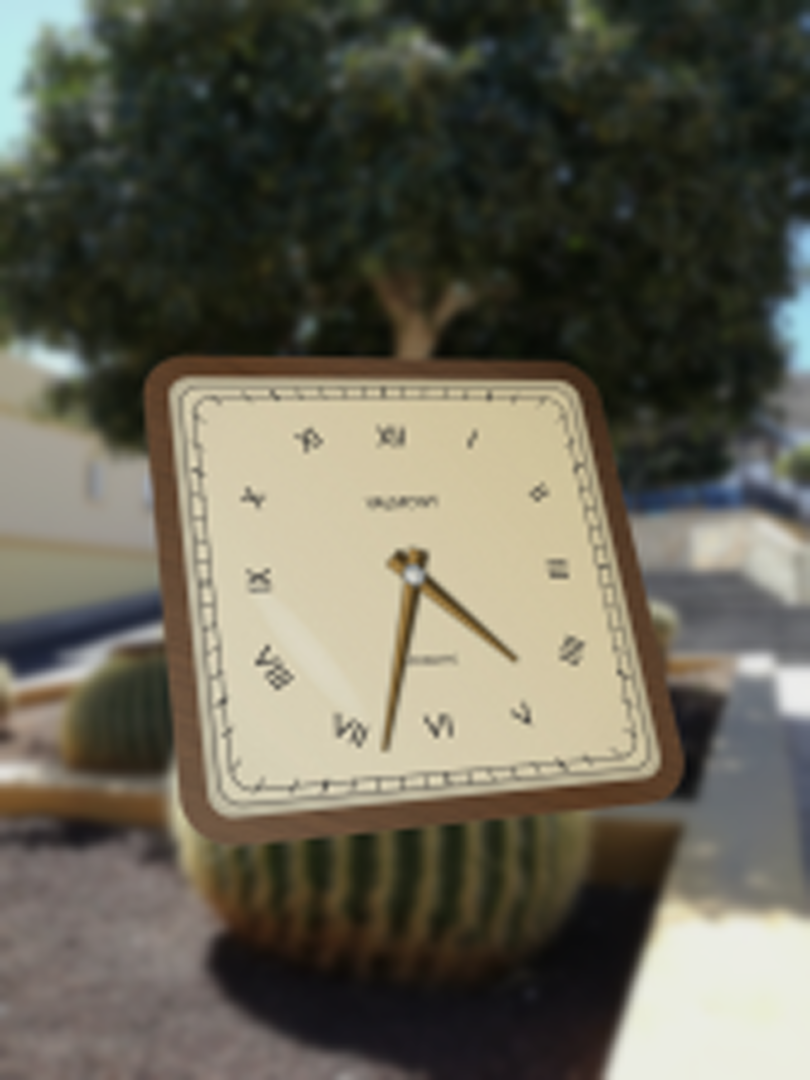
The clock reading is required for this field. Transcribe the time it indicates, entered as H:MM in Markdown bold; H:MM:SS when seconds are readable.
**4:33**
